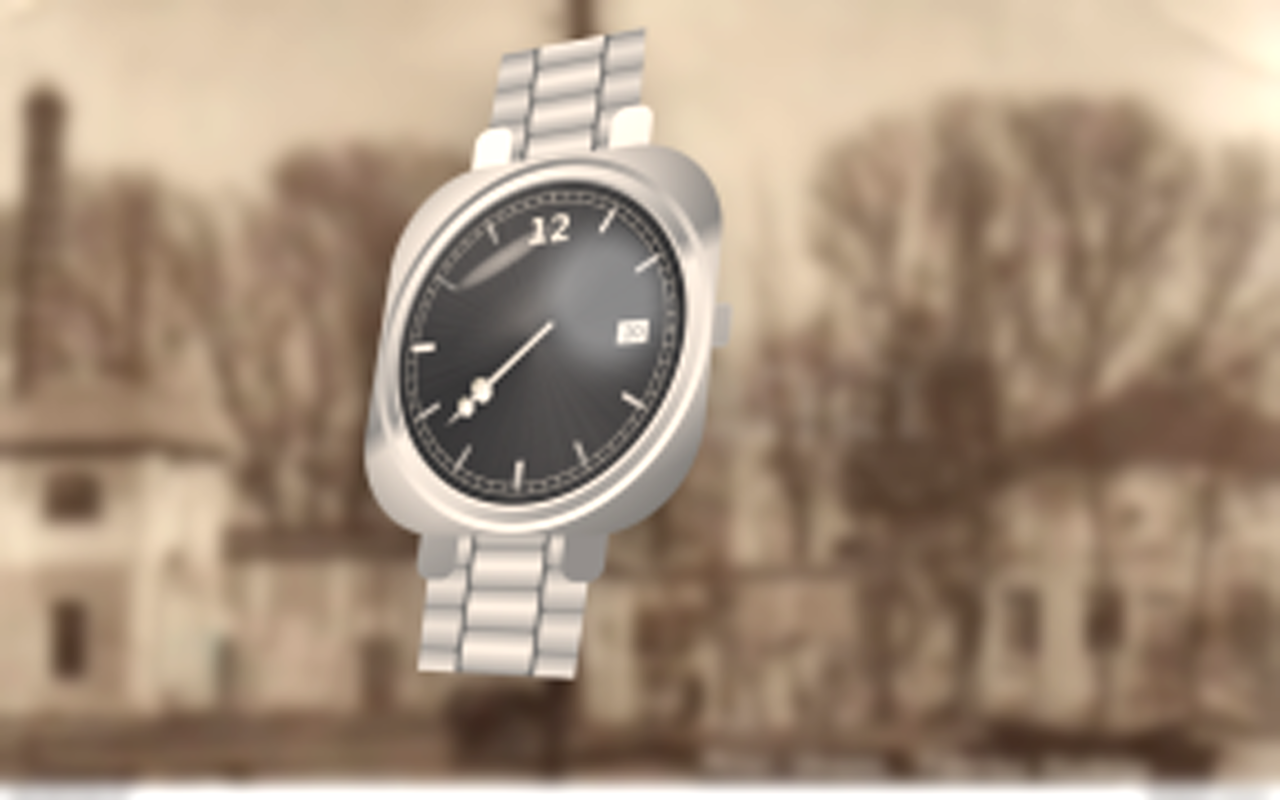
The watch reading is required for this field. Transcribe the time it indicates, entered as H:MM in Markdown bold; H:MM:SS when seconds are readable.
**7:38**
